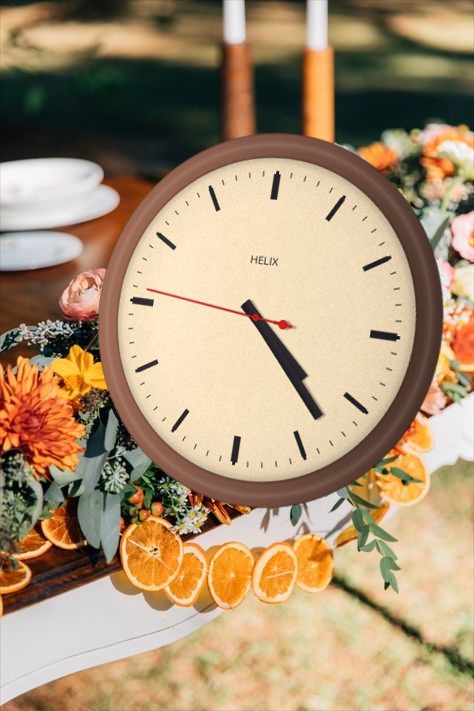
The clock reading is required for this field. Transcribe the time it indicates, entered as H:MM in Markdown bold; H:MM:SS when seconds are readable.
**4:22:46**
